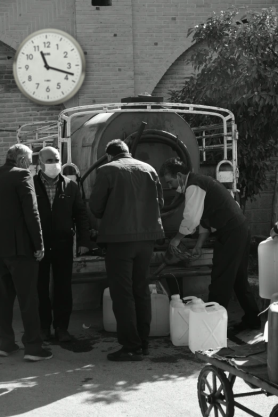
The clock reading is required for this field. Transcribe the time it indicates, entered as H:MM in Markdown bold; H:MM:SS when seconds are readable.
**11:18**
